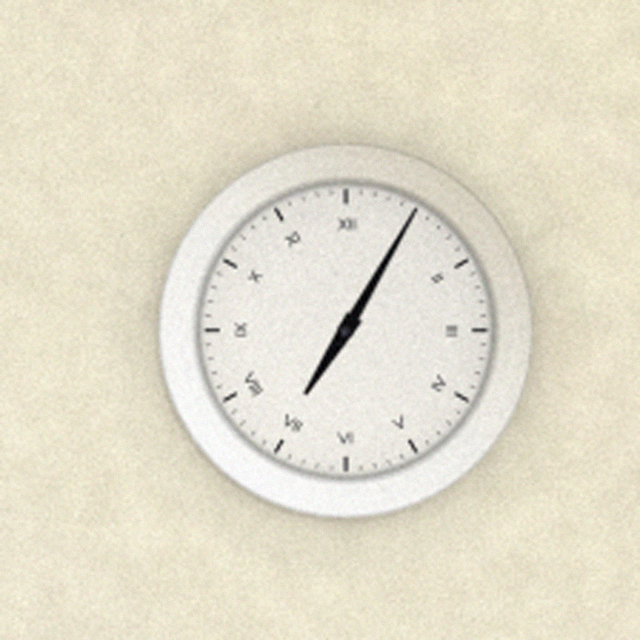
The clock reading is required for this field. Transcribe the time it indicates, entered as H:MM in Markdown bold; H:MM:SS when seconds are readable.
**7:05**
